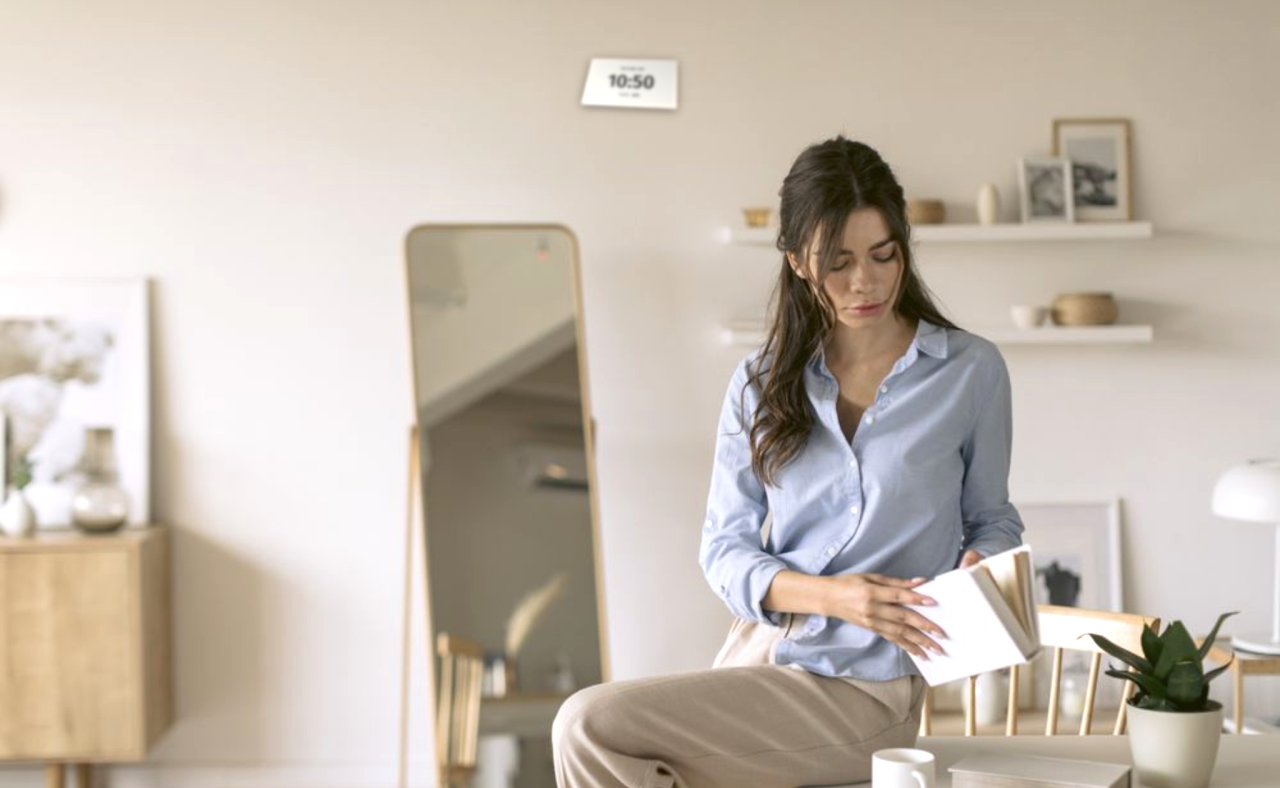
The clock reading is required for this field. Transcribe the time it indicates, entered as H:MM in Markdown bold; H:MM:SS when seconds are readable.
**10:50**
